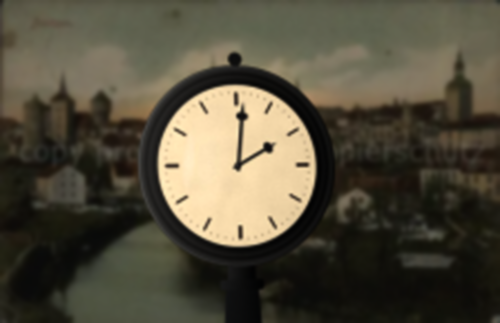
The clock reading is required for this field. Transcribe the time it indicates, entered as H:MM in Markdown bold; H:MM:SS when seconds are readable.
**2:01**
